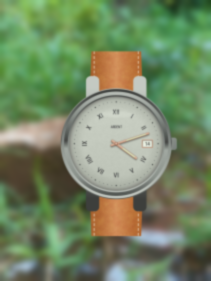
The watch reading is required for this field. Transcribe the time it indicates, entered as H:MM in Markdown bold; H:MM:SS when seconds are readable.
**4:12**
